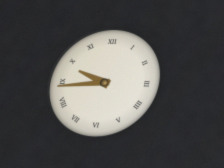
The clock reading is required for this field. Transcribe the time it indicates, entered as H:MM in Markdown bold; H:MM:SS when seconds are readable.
**9:44**
